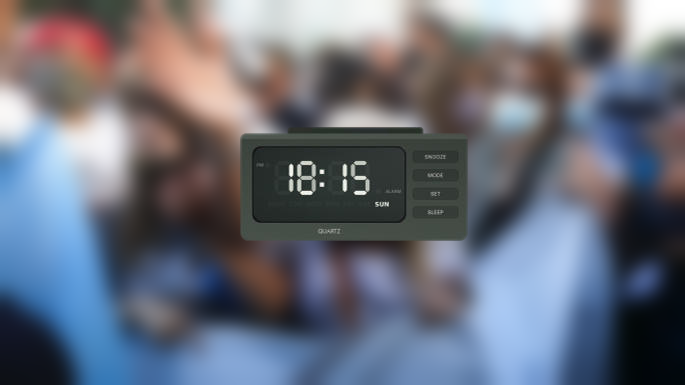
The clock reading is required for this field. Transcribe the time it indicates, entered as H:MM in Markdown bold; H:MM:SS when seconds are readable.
**18:15**
